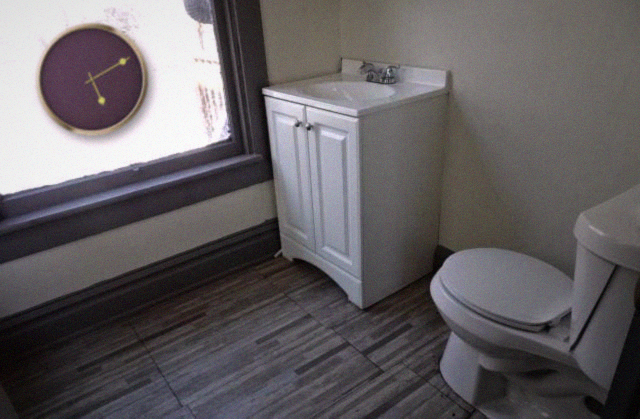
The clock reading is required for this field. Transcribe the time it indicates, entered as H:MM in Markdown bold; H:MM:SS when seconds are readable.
**5:10**
